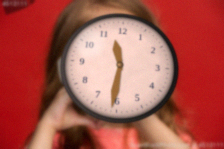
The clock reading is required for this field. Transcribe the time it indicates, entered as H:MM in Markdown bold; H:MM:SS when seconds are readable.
**11:31**
